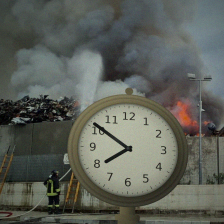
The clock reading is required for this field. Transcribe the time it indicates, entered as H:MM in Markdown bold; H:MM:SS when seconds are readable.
**7:51**
